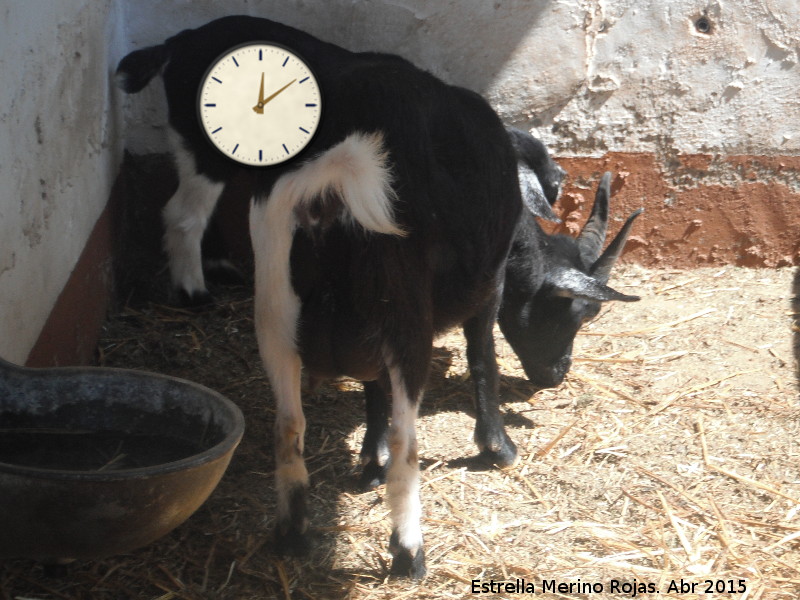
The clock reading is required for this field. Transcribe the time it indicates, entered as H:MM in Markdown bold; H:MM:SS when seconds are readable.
**12:09**
